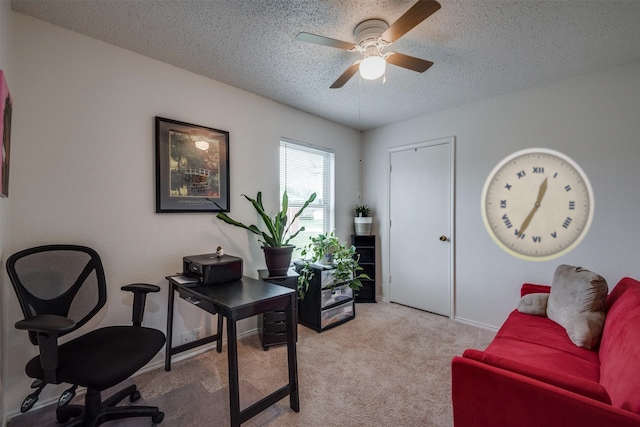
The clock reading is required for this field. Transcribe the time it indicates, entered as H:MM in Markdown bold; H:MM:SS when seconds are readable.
**12:35**
